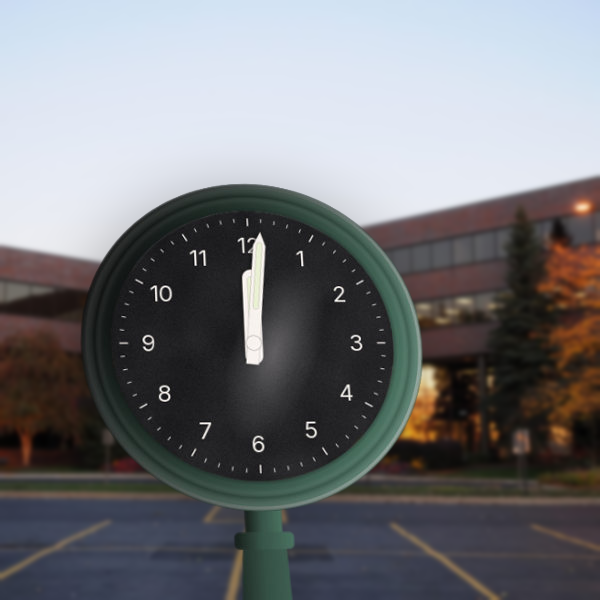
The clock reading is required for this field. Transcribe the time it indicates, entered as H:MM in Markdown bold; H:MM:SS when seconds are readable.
**12:01**
